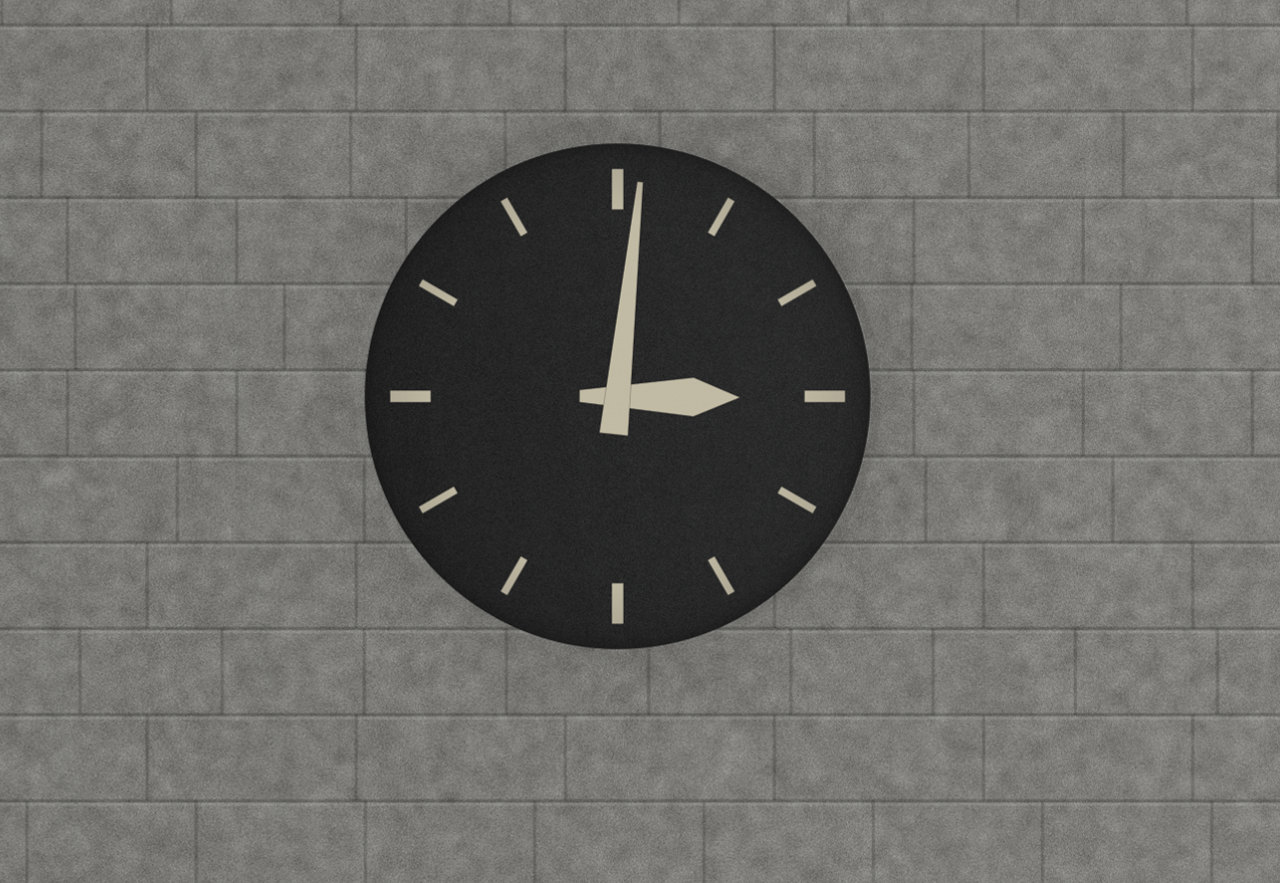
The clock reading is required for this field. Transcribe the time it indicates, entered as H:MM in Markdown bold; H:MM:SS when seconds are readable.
**3:01**
